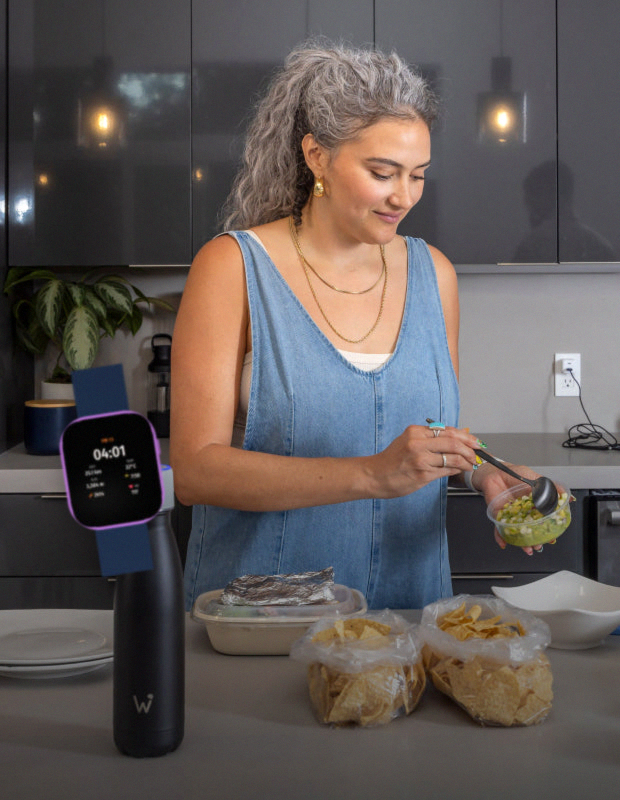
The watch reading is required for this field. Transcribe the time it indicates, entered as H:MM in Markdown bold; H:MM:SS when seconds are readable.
**4:01**
